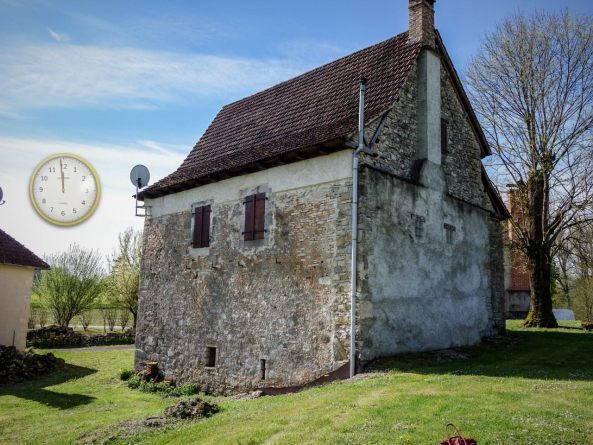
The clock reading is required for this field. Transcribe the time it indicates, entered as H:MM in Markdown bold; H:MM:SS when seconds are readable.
**11:59**
